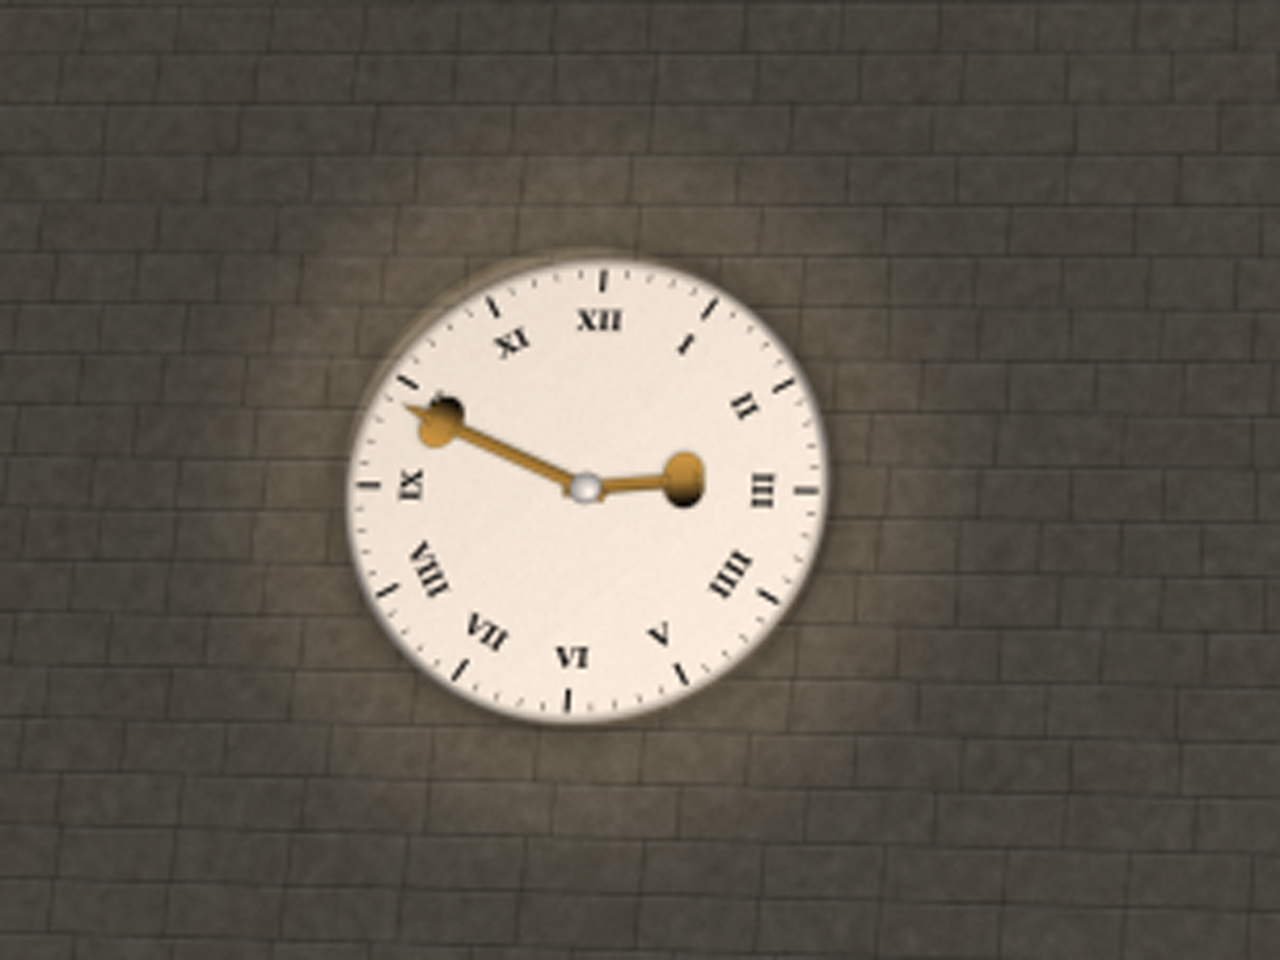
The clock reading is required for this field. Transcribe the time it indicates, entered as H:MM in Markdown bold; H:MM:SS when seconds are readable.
**2:49**
